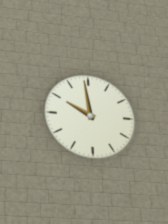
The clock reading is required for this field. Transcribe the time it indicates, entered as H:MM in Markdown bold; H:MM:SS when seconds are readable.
**9:59**
